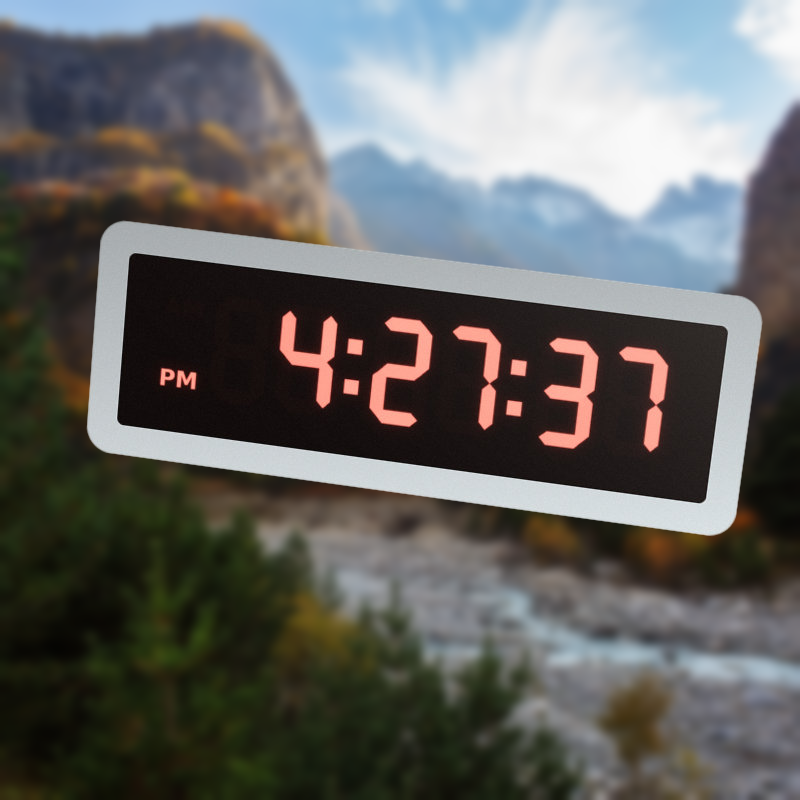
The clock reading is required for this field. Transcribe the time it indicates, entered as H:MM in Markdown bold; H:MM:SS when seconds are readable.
**4:27:37**
